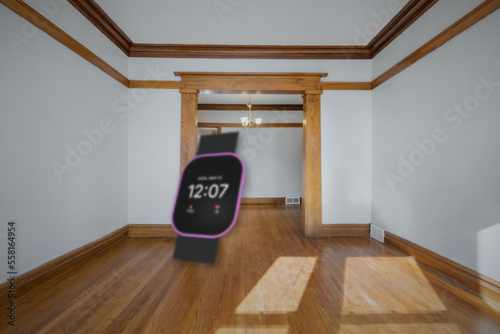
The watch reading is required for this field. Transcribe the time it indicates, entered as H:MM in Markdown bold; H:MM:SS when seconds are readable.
**12:07**
